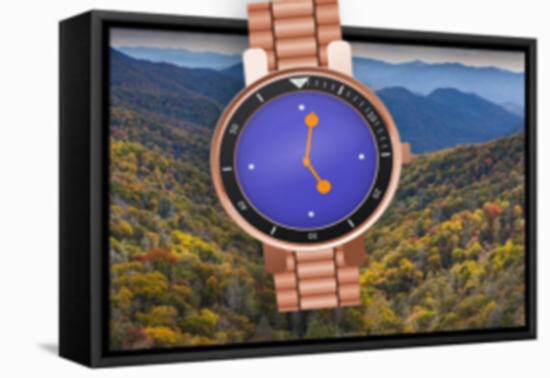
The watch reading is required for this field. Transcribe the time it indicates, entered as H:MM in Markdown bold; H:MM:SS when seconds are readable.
**5:02**
